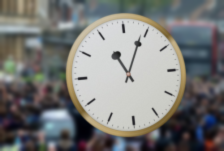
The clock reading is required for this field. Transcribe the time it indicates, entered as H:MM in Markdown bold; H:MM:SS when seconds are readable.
**11:04**
